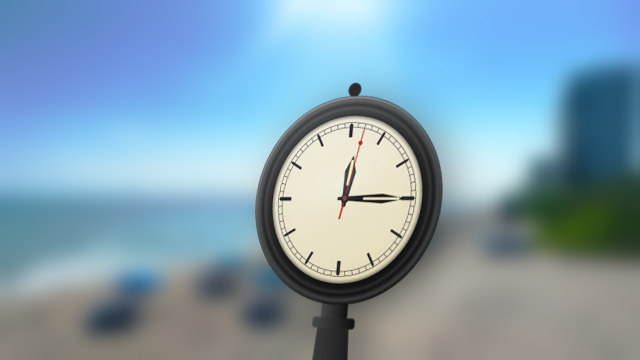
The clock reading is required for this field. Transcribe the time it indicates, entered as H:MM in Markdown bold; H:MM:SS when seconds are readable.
**12:15:02**
